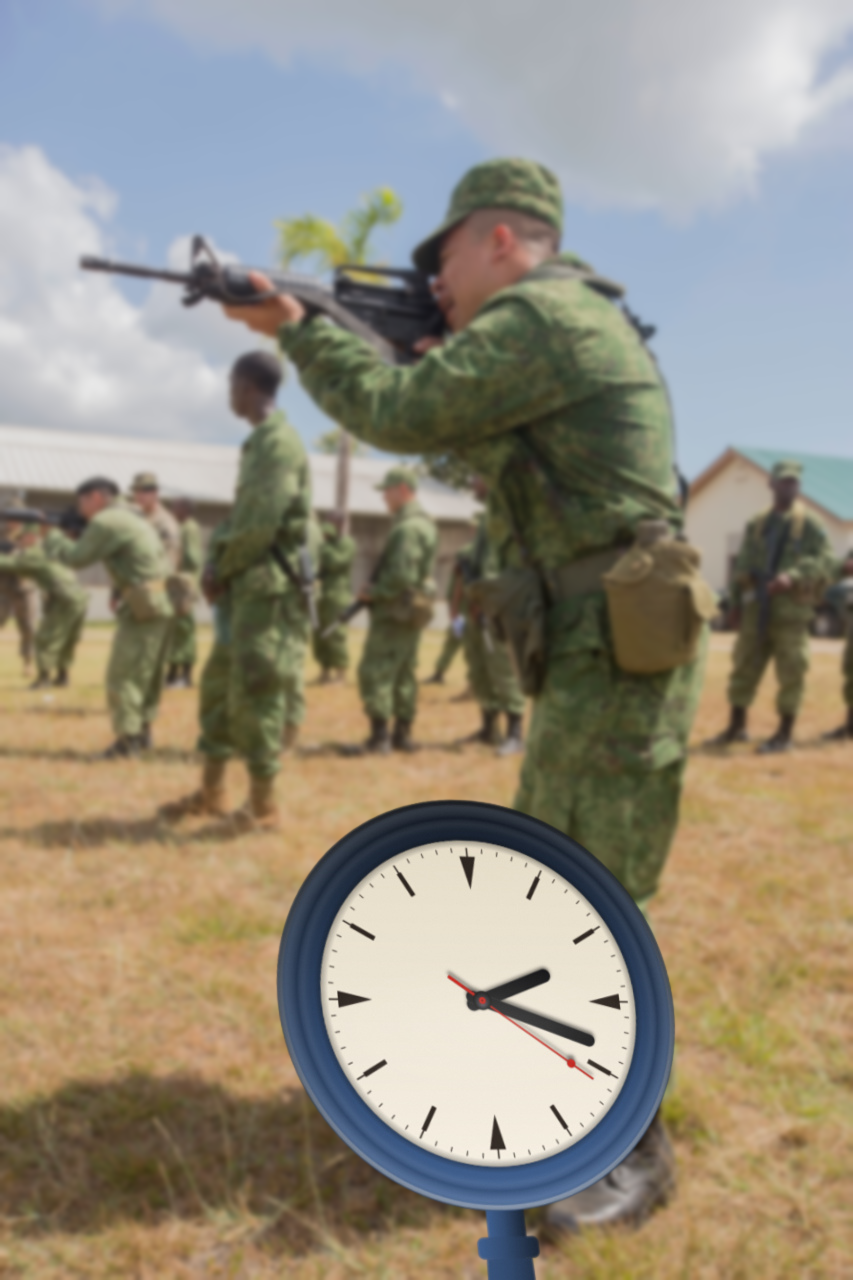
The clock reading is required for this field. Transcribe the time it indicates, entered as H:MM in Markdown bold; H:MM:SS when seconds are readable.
**2:18:21**
